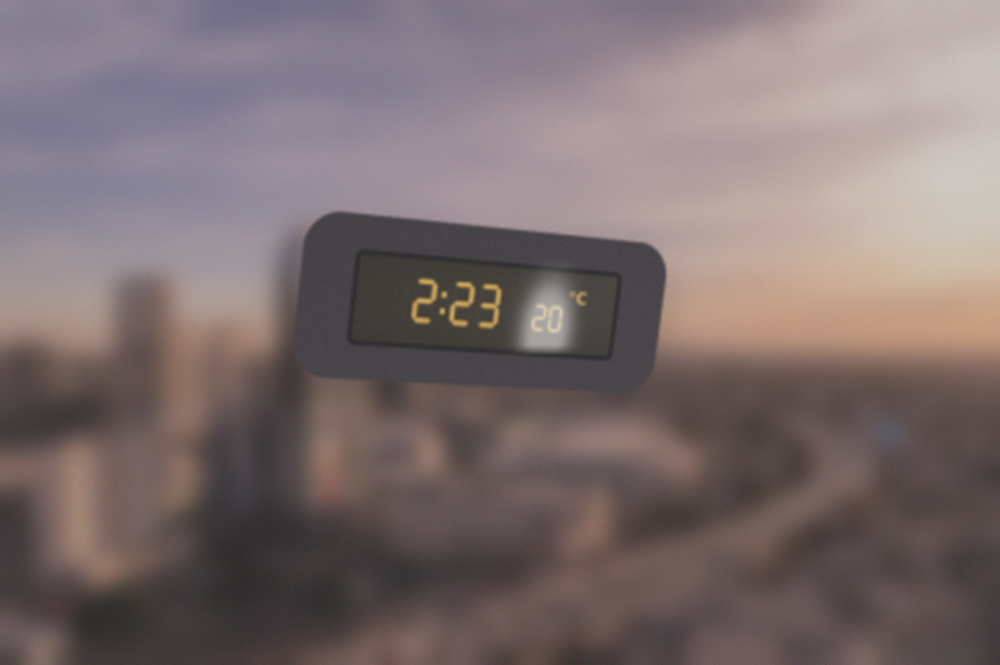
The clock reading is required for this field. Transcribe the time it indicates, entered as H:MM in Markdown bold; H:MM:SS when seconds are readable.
**2:23**
